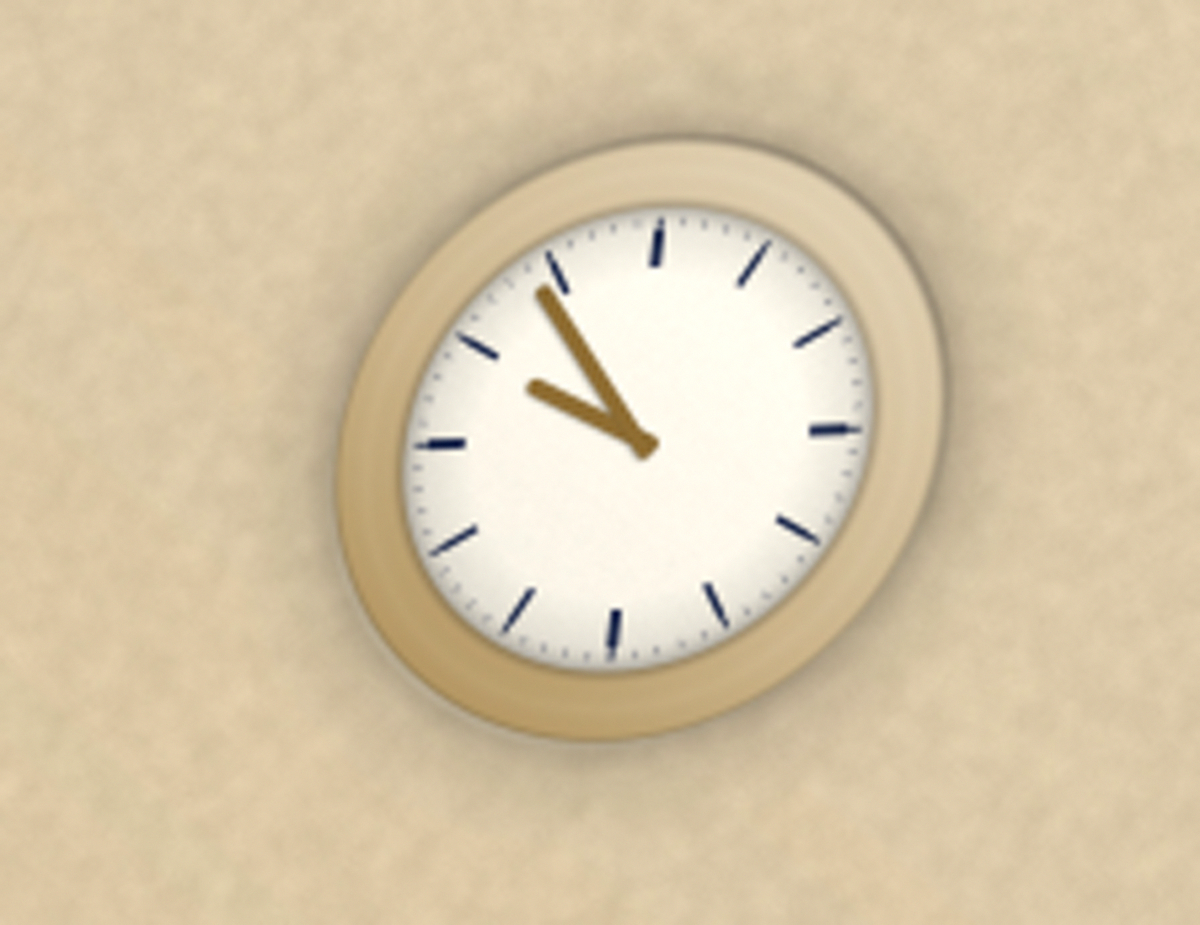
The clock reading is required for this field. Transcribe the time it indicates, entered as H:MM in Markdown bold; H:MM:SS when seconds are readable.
**9:54**
